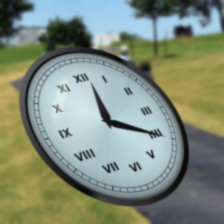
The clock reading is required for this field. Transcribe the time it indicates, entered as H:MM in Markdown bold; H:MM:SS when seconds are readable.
**12:20**
